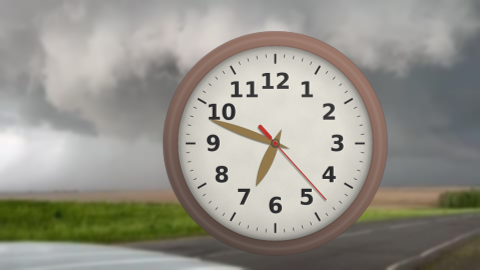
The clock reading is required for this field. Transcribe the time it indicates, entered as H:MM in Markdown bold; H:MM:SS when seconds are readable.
**6:48:23**
